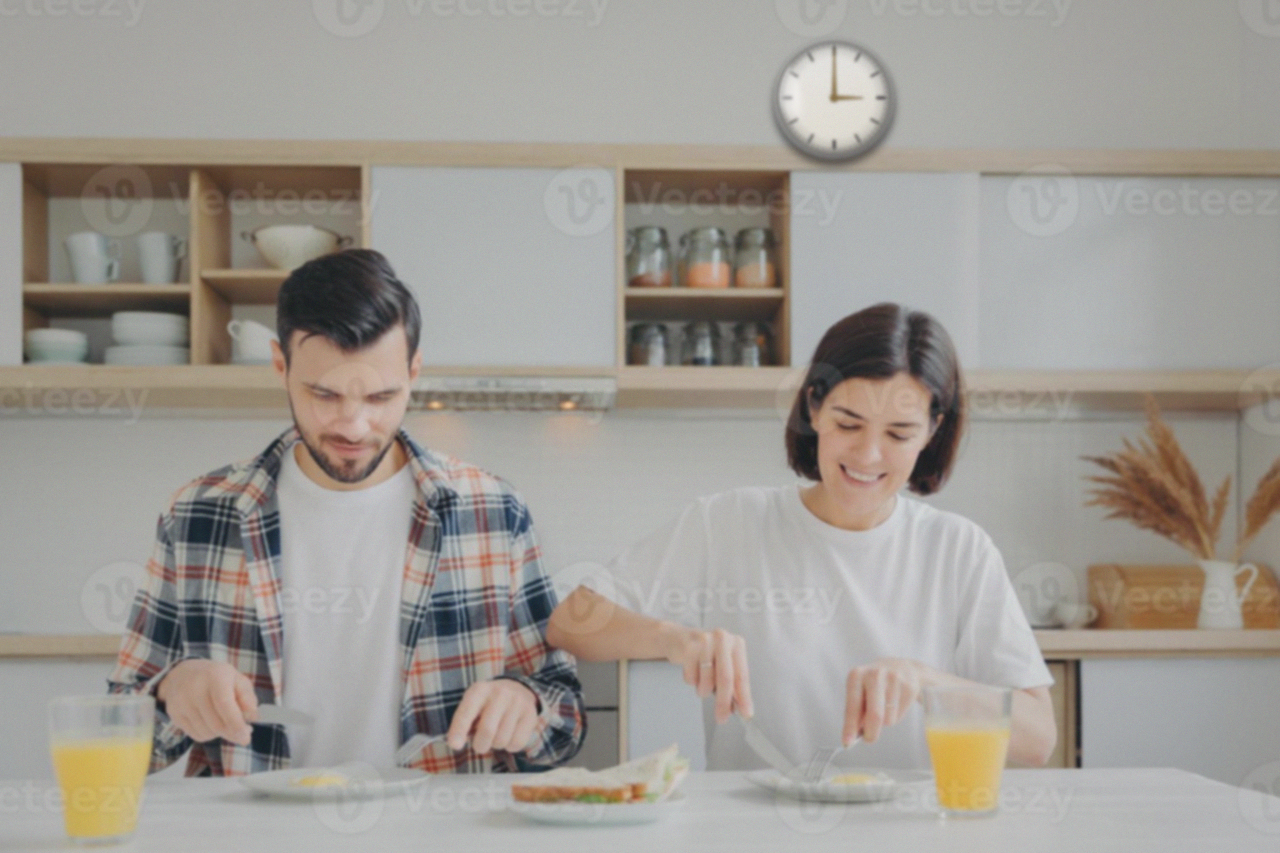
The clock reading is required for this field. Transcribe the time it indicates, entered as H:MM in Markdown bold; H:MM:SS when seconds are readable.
**3:00**
